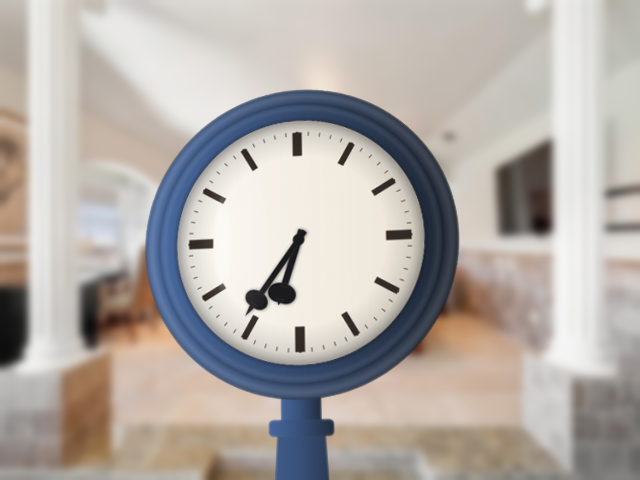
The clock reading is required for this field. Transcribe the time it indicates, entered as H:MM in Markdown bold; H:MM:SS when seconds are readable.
**6:36**
